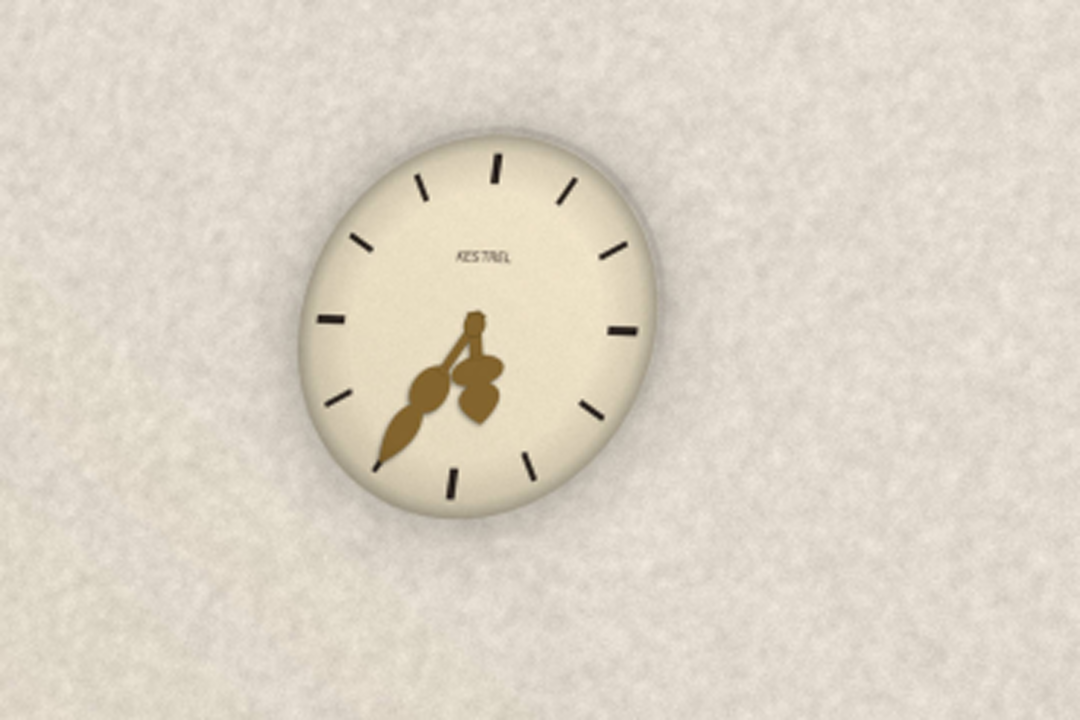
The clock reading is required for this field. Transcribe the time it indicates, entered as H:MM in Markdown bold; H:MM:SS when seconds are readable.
**5:35**
